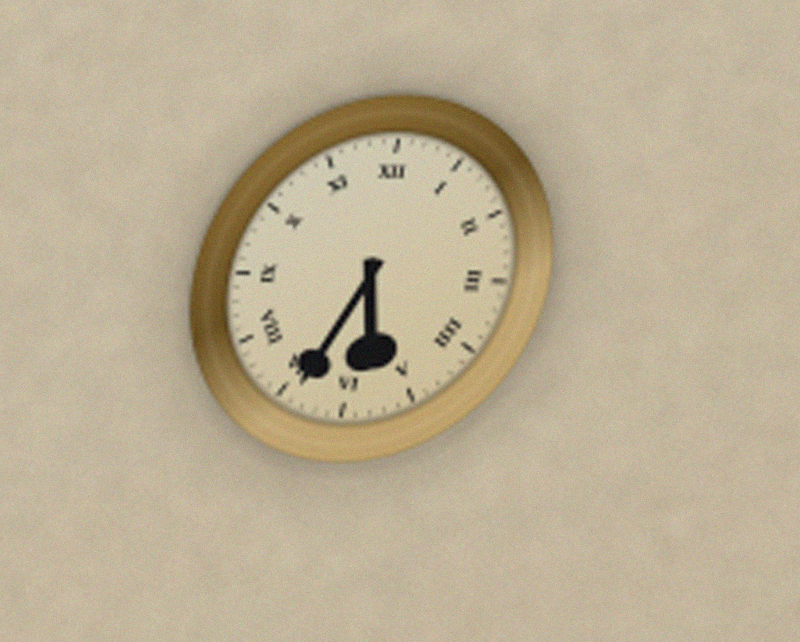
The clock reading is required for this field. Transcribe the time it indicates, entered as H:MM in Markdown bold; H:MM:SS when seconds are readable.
**5:34**
